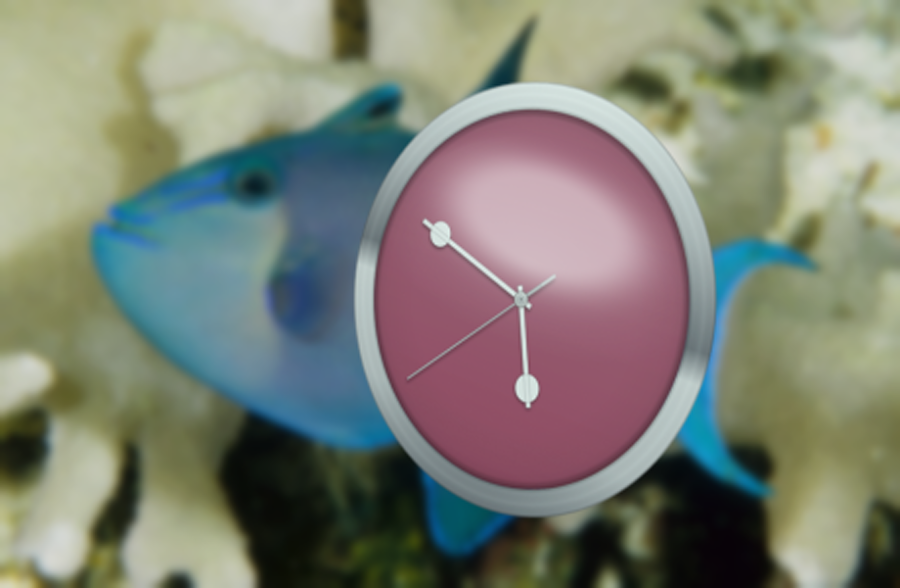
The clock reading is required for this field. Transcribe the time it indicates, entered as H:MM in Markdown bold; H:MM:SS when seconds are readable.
**5:50:40**
